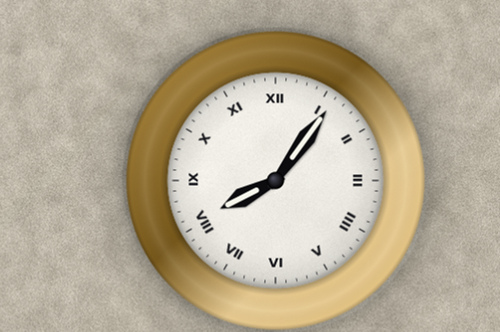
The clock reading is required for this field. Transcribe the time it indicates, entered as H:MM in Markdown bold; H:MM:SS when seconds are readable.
**8:06**
